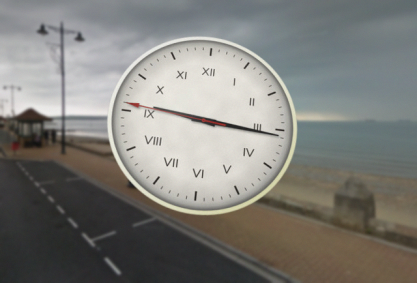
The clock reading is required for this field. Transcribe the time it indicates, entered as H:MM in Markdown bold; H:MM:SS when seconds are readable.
**9:15:46**
